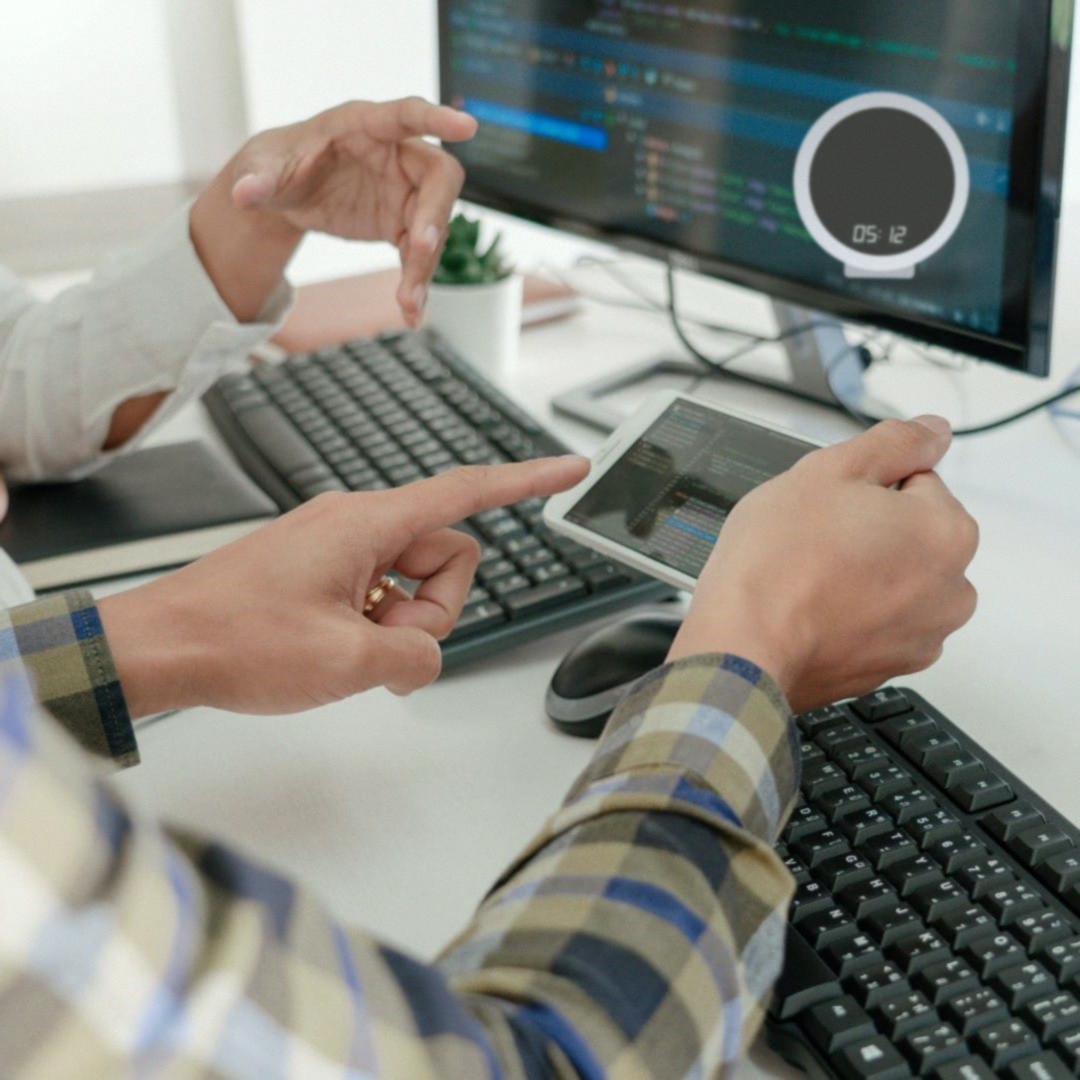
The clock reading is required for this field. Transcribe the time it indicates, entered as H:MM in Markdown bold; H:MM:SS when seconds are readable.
**5:12**
